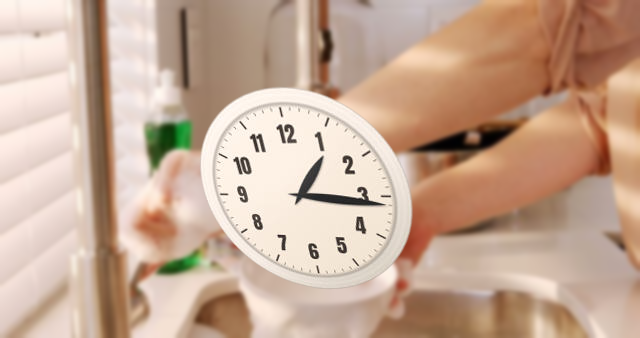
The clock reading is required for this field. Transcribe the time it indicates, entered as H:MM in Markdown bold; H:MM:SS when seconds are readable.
**1:16**
